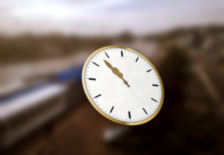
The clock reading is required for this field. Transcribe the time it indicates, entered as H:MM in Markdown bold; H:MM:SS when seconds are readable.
**10:53**
